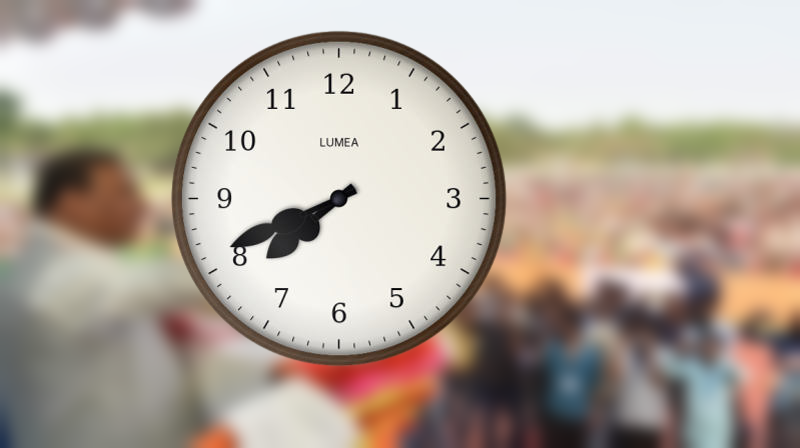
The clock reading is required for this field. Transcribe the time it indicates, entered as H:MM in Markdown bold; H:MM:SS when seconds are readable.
**7:41**
